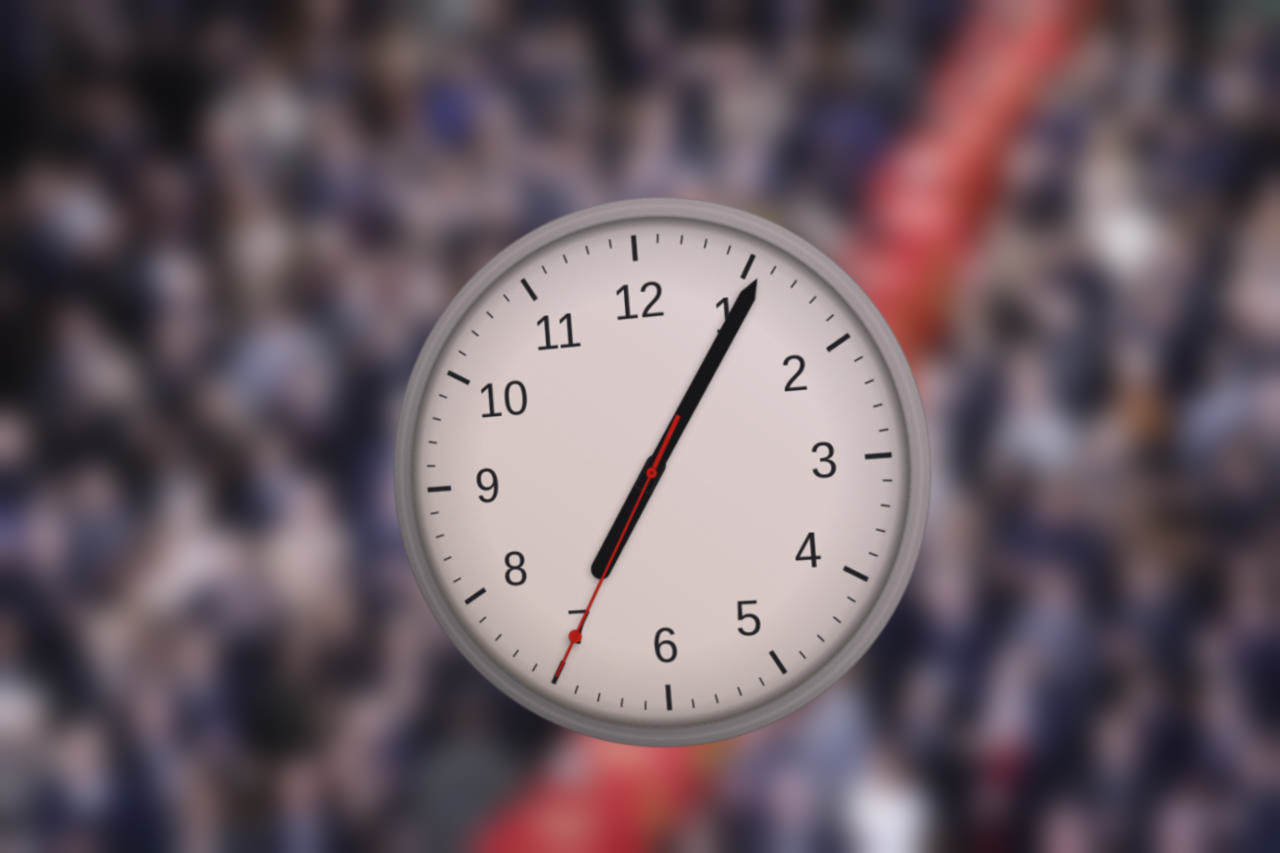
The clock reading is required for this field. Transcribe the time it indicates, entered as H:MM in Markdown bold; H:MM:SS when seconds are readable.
**7:05:35**
